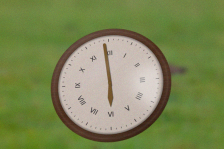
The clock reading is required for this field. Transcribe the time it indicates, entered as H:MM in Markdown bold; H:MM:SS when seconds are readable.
**5:59**
